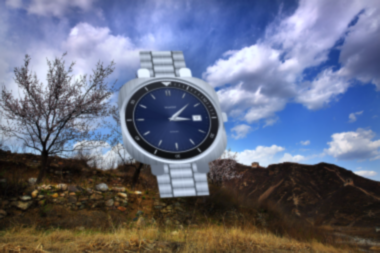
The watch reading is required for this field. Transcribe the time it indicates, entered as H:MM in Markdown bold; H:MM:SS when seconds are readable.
**3:08**
